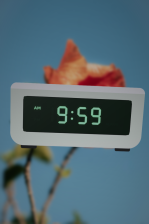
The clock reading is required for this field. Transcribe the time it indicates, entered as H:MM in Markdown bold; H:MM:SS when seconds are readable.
**9:59**
